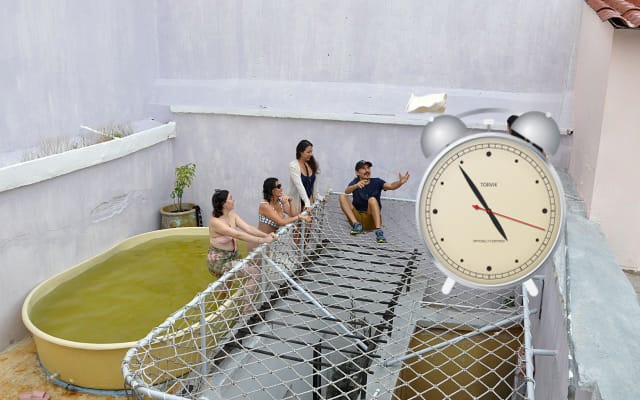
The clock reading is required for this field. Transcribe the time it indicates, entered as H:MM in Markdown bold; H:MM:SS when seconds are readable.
**4:54:18**
